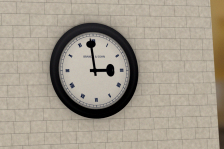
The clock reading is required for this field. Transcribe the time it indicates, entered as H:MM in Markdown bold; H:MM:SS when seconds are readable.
**2:59**
